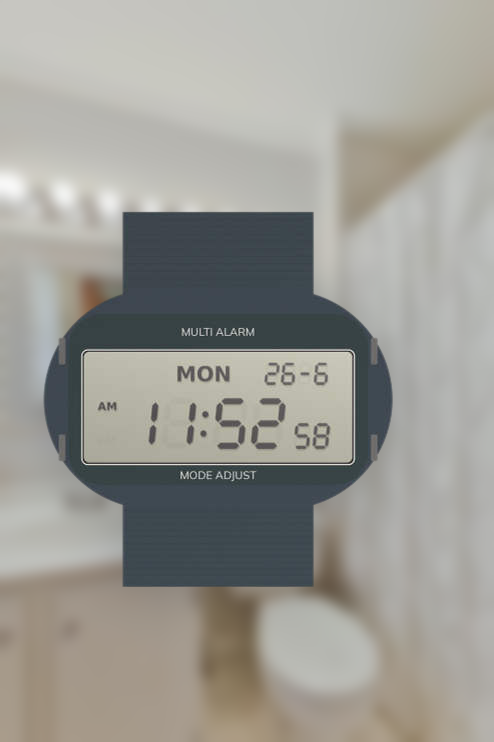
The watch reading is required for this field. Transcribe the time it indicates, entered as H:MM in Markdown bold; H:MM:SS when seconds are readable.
**11:52:58**
